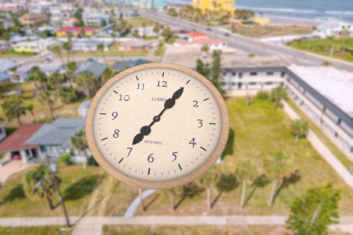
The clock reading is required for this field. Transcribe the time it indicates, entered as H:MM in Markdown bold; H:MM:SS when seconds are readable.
**7:05**
